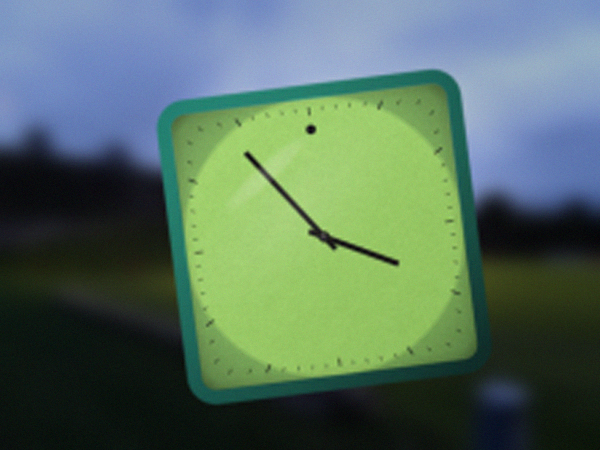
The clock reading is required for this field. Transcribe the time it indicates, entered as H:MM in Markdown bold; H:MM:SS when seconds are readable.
**3:54**
